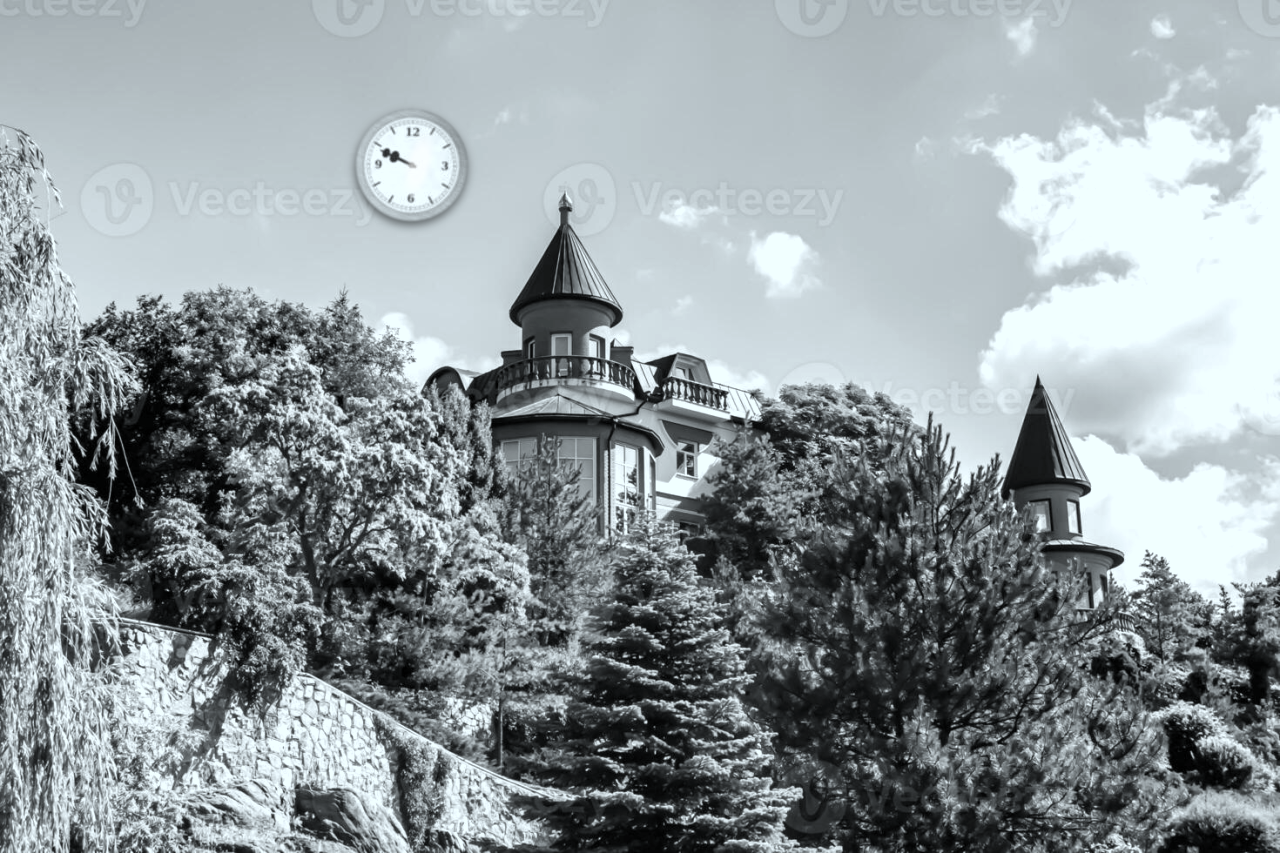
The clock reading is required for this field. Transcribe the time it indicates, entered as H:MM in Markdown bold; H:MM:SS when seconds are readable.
**9:49**
